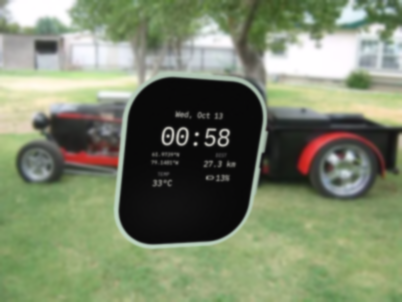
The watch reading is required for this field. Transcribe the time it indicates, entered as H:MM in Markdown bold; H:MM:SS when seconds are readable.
**0:58**
